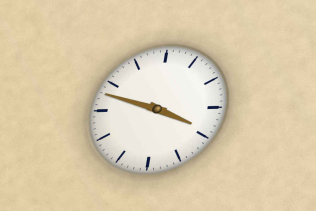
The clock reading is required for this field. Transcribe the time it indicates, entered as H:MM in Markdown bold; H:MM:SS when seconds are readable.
**3:48**
